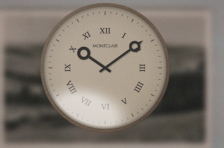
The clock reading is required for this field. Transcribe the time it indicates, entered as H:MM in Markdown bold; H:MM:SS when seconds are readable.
**10:09**
